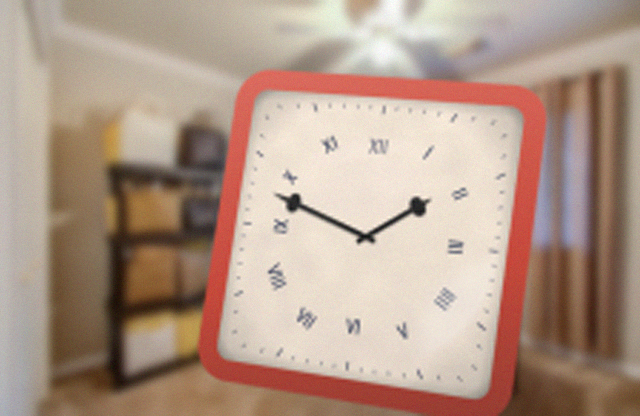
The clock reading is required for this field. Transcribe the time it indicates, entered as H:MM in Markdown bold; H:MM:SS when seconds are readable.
**1:48**
